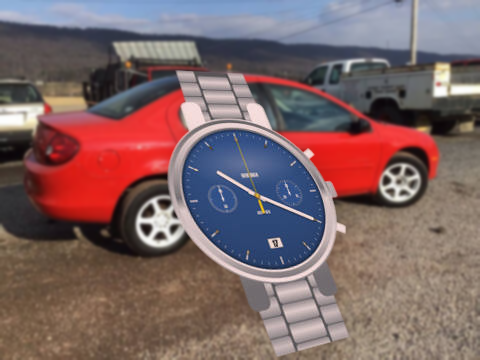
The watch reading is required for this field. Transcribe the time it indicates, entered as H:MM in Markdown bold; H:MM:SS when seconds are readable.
**10:20**
